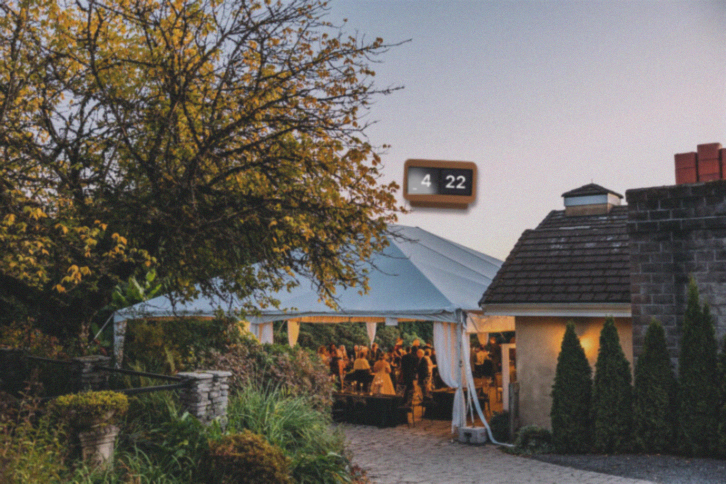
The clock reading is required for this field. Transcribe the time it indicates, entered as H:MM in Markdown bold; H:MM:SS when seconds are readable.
**4:22**
